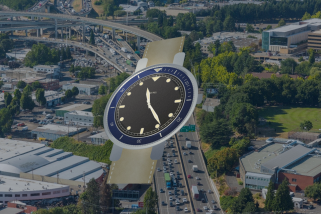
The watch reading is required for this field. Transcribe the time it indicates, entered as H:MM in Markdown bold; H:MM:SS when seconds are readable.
**11:24**
